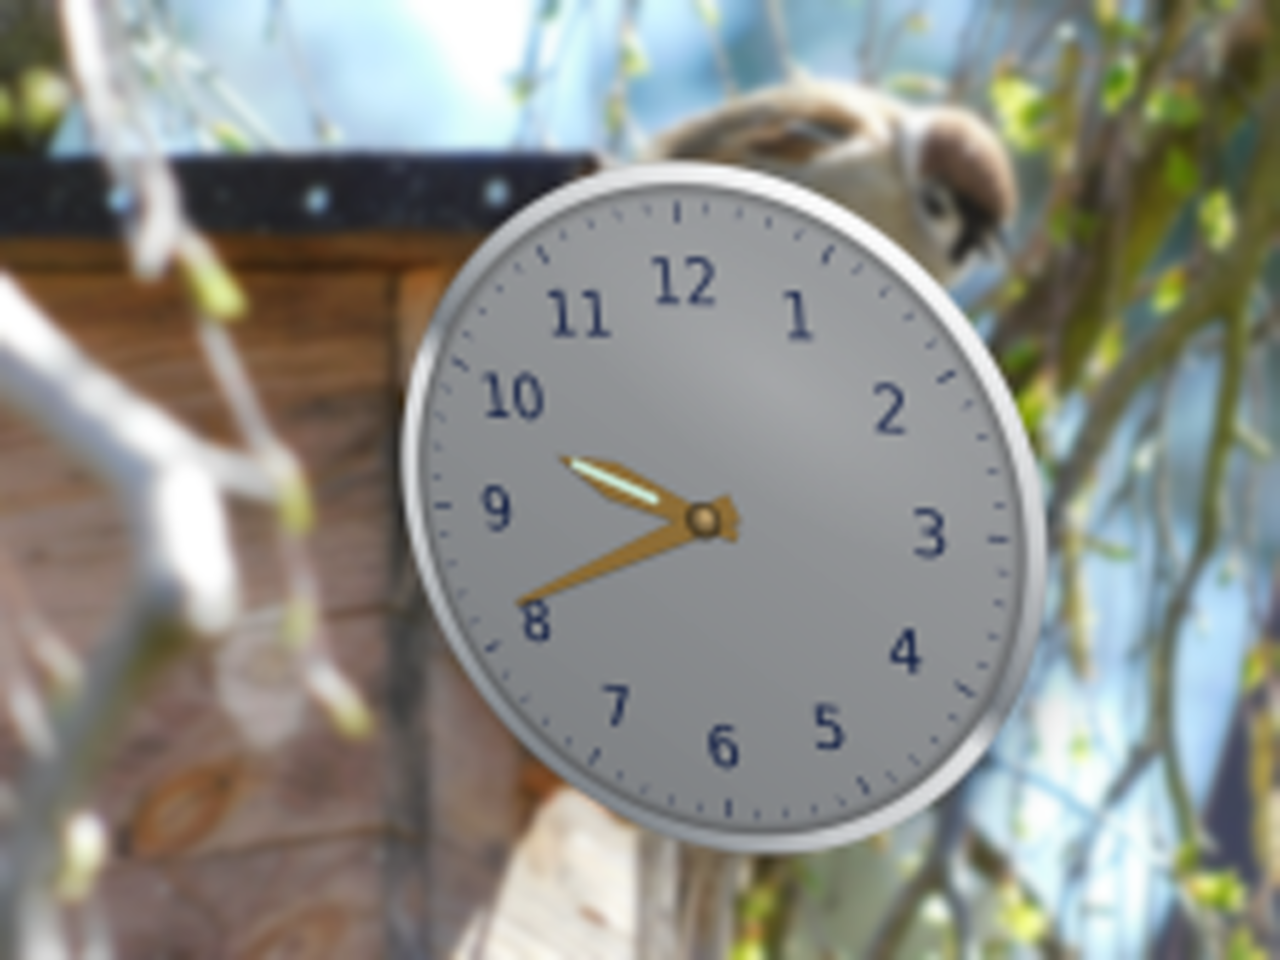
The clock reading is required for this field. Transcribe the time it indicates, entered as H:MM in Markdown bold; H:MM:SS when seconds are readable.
**9:41**
